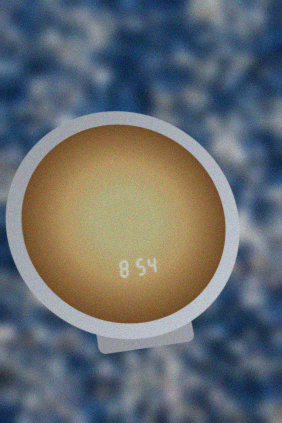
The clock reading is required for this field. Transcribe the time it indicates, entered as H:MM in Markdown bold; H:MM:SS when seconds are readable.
**8:54**
